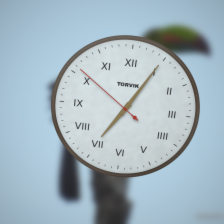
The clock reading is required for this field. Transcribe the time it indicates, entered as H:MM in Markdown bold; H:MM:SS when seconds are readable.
**7:04:51**
